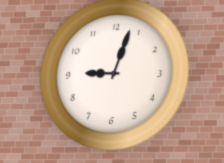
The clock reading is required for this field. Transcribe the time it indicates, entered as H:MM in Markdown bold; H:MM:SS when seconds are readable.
**9:03**
